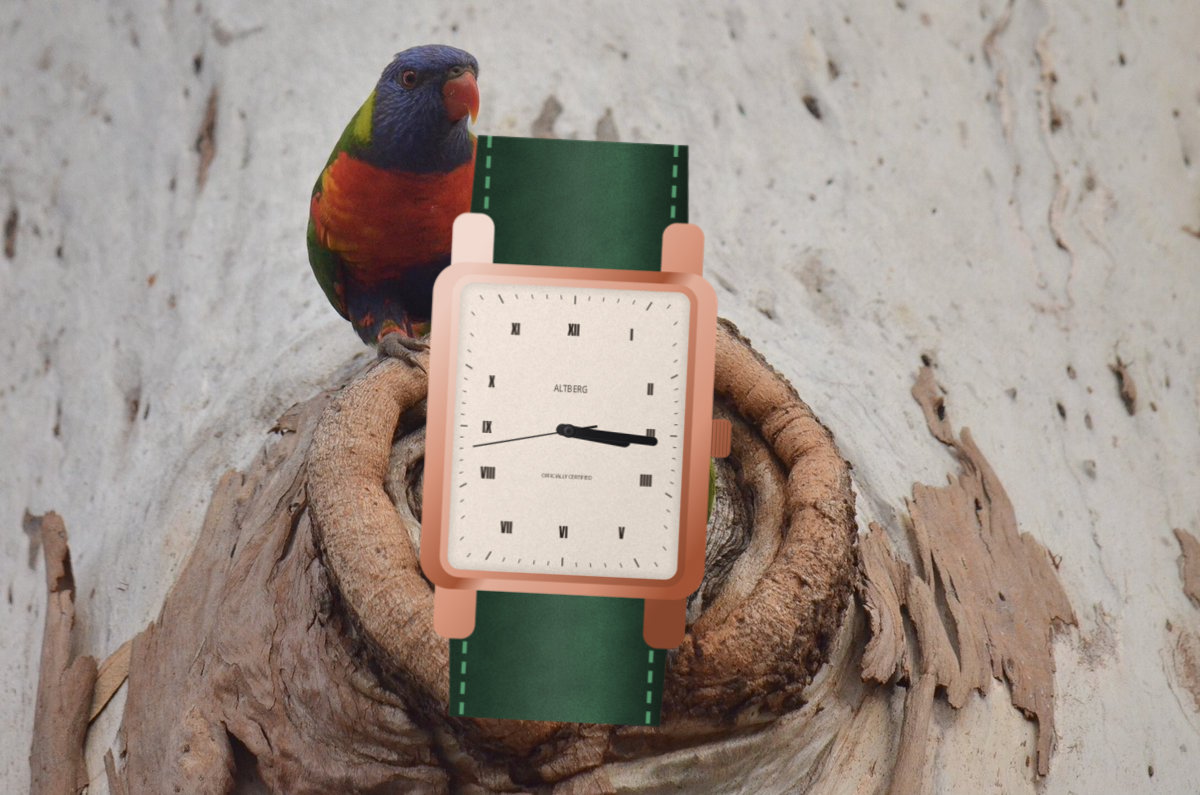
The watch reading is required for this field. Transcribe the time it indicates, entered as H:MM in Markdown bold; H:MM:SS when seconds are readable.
**3:15:43**
